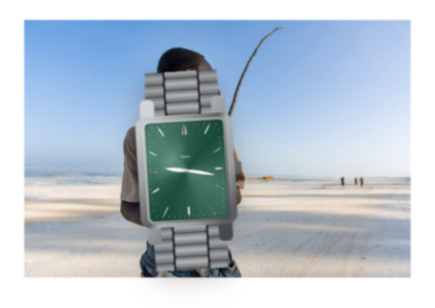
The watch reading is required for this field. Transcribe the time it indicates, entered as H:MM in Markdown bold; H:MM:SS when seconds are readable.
**9:17**
